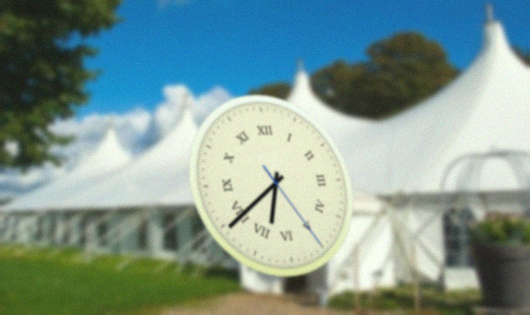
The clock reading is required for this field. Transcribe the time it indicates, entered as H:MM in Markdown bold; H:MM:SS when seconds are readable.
**6:39:25**
